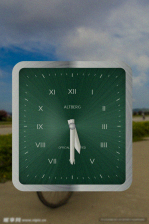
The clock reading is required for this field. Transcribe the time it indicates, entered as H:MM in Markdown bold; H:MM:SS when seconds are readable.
**5:30**
